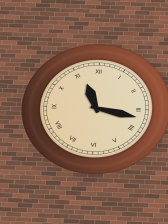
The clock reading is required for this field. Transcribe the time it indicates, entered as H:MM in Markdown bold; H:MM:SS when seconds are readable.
**11:17**
